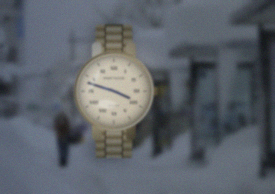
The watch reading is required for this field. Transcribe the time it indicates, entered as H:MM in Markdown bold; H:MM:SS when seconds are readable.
**3:48**
